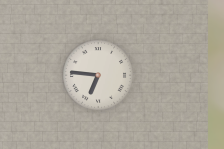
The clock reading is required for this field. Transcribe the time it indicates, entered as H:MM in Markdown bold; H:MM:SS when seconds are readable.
**6:46**
